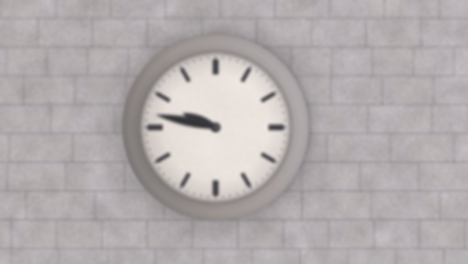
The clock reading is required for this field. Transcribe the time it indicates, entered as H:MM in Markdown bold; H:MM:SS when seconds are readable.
**9:47**
